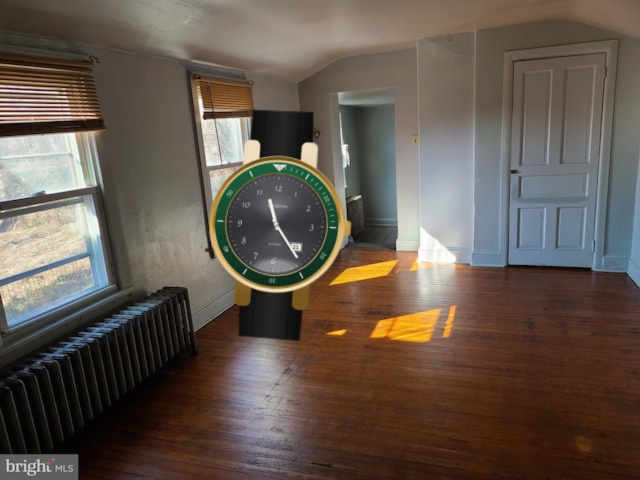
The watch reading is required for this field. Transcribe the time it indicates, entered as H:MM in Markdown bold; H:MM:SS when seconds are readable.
**11:24**
